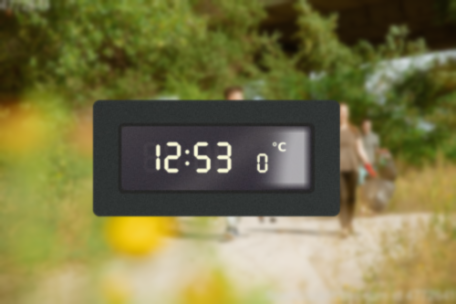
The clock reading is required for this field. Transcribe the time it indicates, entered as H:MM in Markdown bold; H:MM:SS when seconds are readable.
**12:53**
